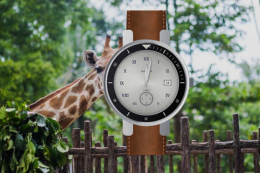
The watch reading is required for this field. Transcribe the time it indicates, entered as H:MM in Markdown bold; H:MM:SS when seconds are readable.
**12:02**
